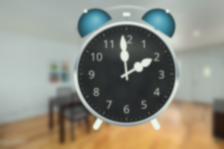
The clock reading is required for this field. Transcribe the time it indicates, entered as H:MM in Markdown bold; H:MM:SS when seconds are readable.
**1:59**
